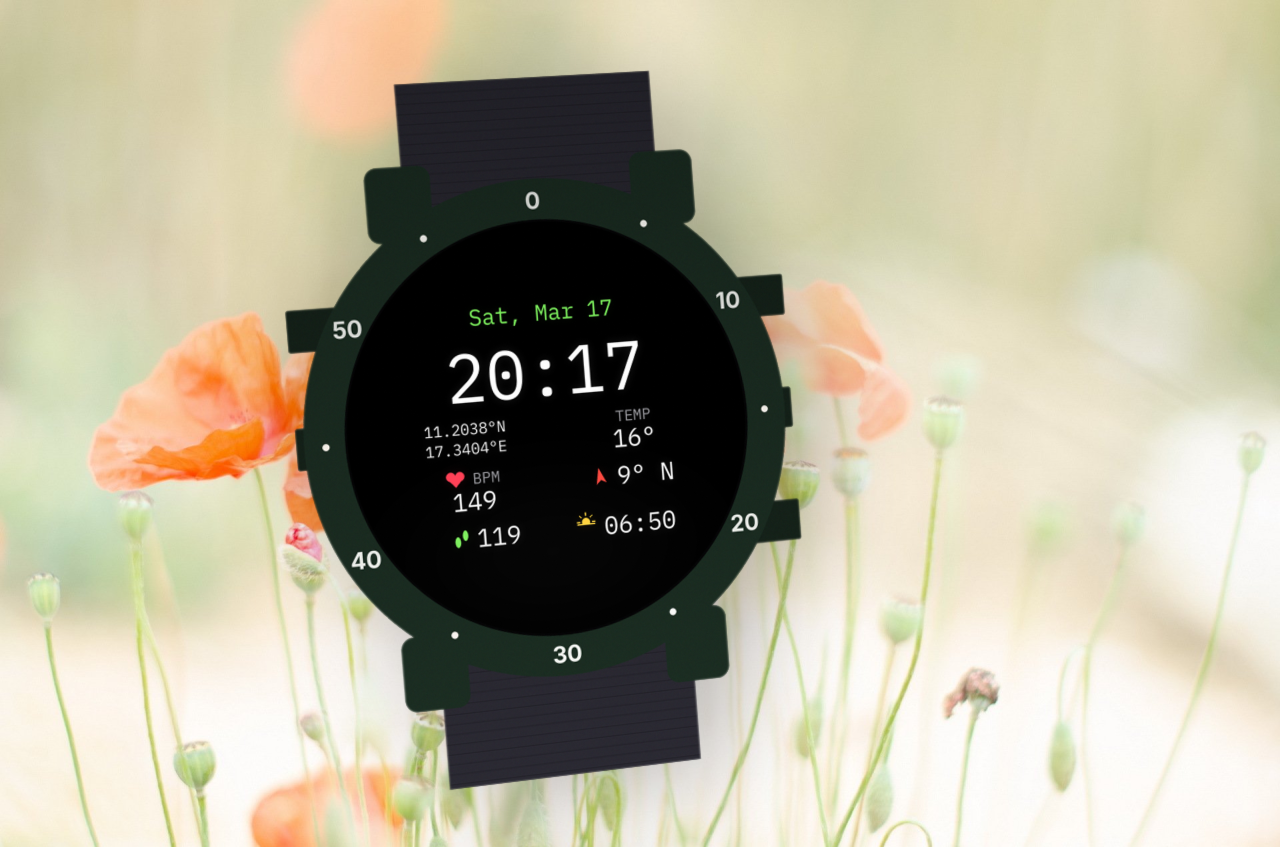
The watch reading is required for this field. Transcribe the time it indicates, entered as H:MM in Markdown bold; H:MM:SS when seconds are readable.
**20:17**
